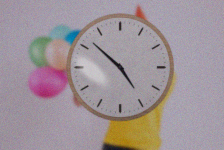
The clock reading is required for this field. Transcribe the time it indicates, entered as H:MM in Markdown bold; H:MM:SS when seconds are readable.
**4:52**
